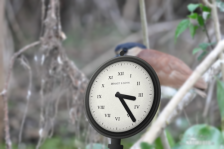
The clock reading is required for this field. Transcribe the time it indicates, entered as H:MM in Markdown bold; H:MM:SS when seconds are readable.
**3:24**
